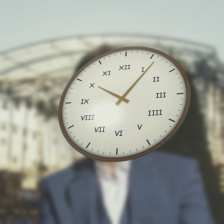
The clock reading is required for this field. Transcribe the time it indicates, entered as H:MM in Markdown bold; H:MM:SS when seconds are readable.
**10:06**
